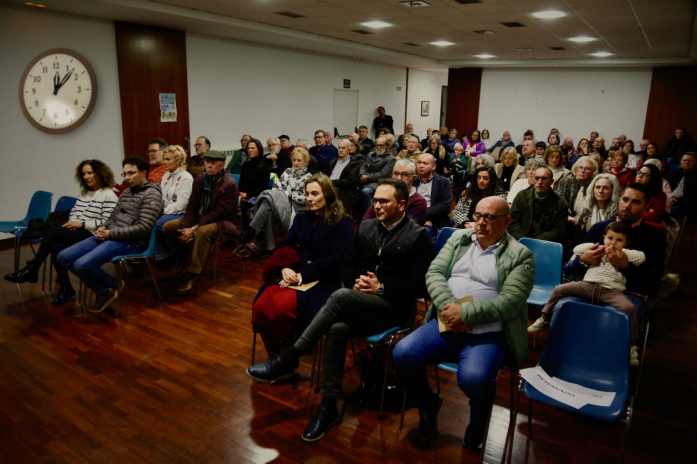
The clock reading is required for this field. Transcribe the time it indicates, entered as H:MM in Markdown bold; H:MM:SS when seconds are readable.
**12:07**
